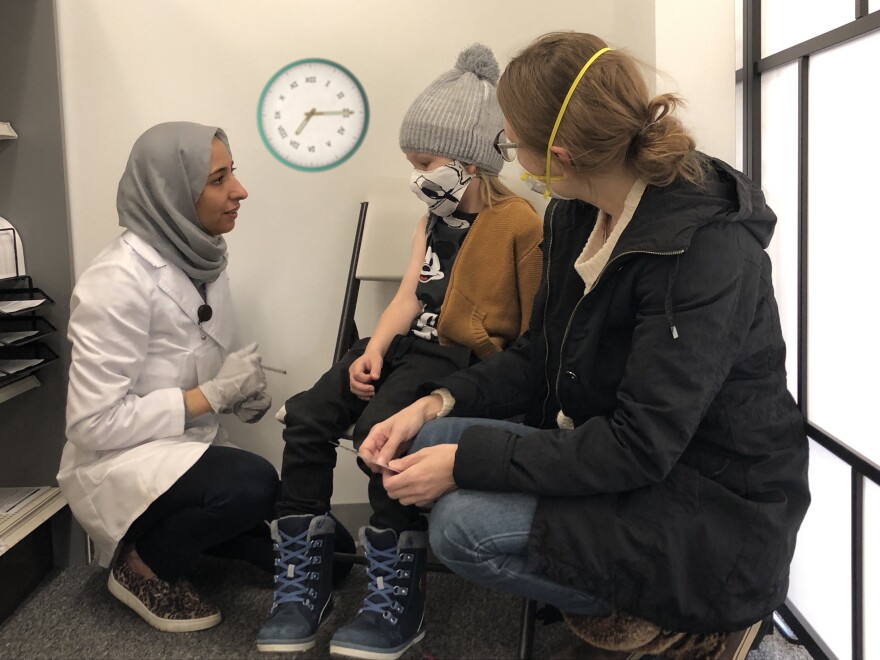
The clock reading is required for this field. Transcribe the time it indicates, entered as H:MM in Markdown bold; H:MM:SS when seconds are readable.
**7:15**
